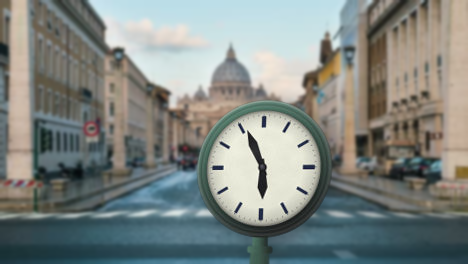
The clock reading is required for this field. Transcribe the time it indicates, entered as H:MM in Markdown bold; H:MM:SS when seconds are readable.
**5:56**
